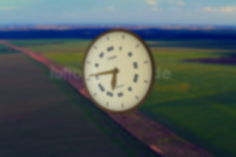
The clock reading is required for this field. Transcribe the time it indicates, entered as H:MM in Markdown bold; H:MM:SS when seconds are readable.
**6:46**
